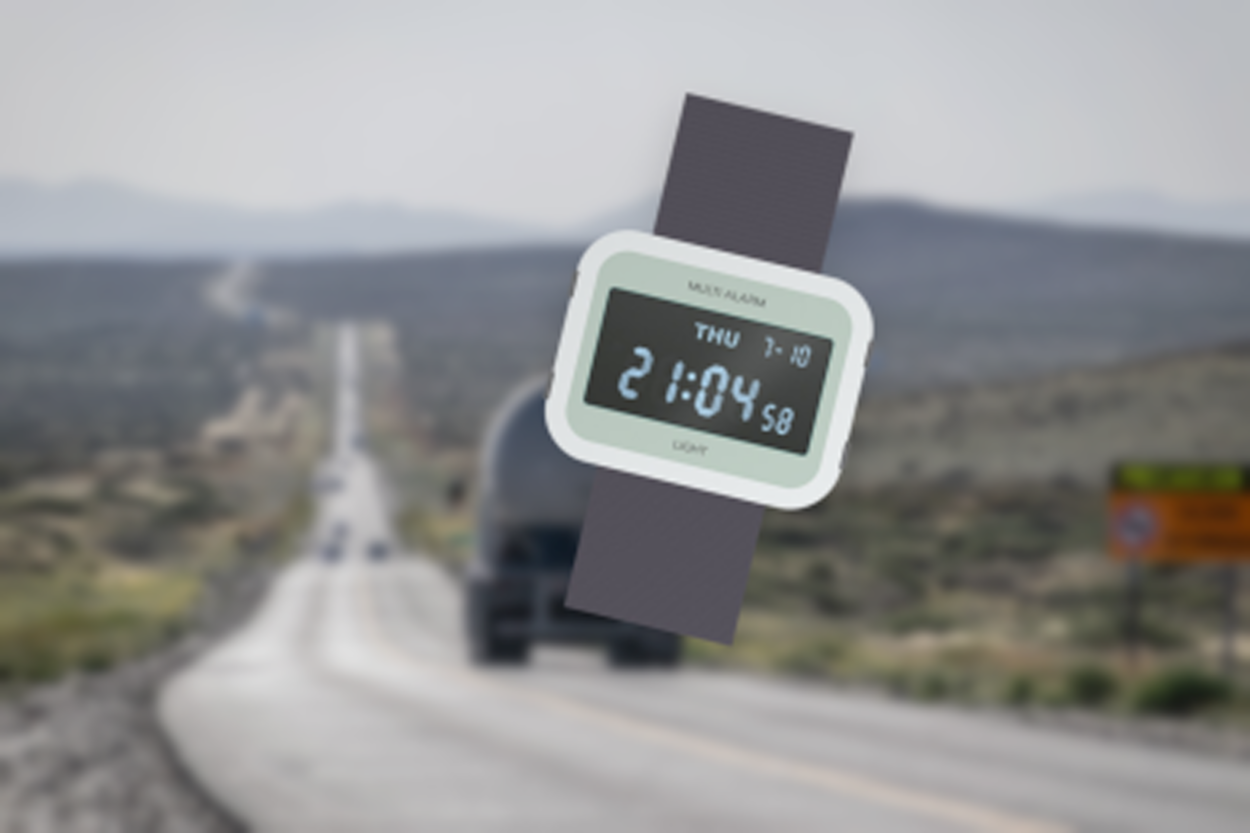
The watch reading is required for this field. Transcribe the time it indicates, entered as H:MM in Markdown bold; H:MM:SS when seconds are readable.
**21:04:58**
